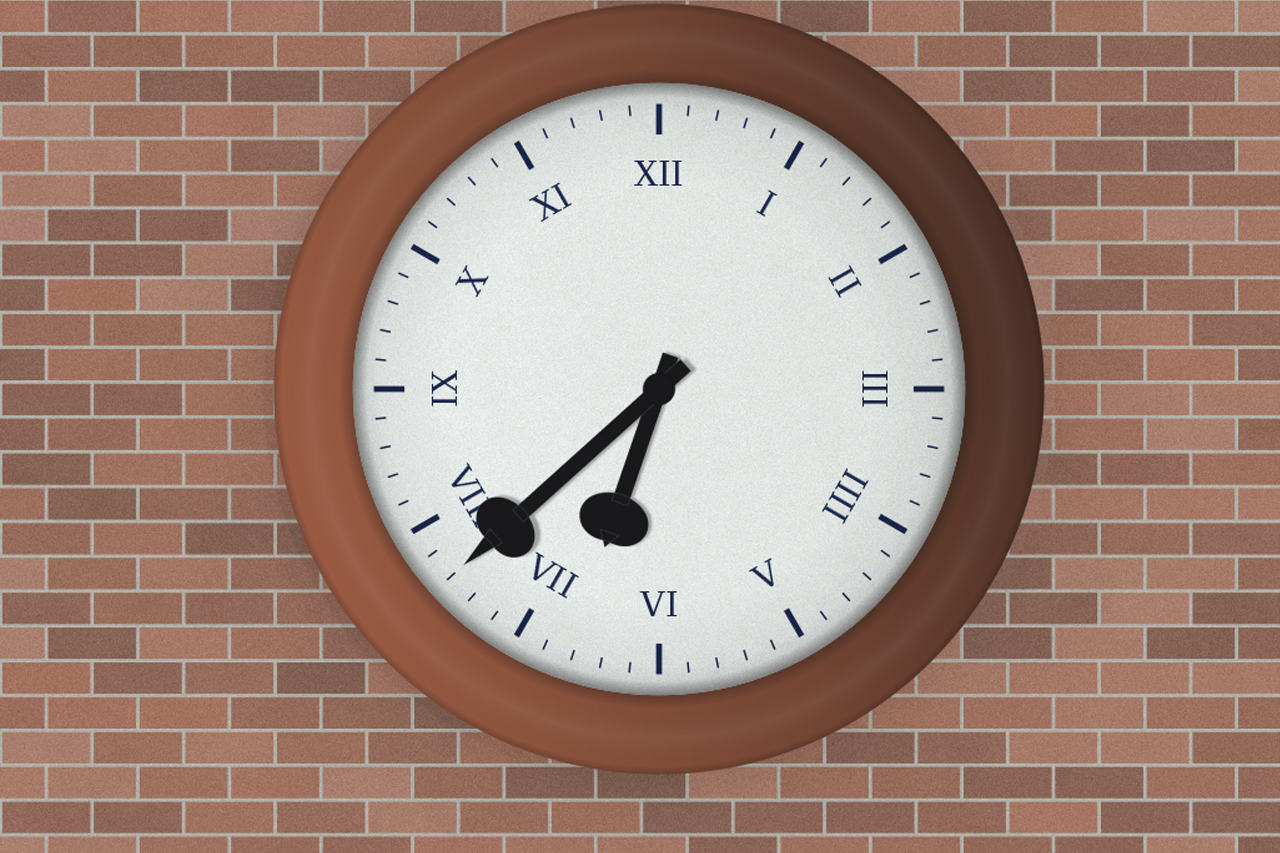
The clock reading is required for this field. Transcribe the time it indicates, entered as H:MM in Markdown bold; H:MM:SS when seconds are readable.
**6:38**
